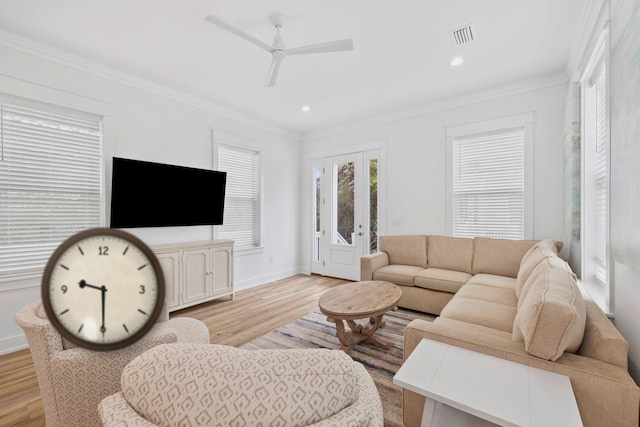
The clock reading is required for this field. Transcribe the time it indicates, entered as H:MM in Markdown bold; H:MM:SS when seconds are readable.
**9:30**
